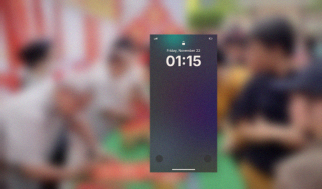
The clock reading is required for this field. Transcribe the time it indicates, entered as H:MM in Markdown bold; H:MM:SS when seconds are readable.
**1:15**
